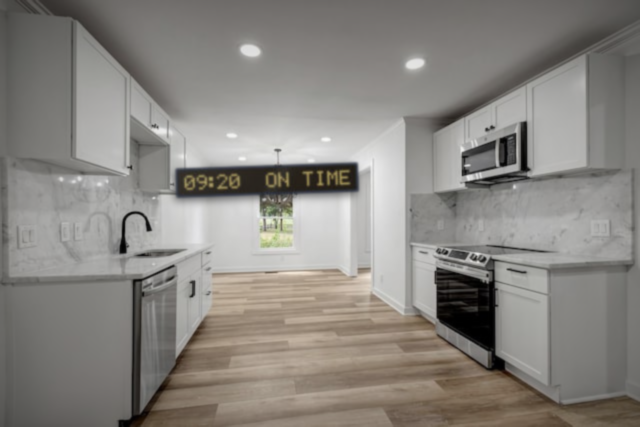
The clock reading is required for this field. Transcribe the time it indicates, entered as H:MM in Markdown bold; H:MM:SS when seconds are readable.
**9:20**
